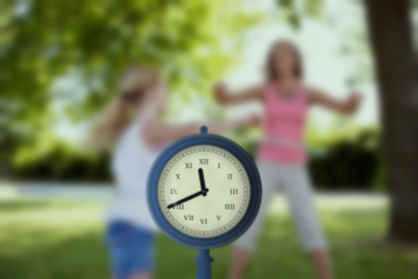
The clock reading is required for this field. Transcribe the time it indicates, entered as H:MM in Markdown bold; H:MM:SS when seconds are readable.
**11:41**
